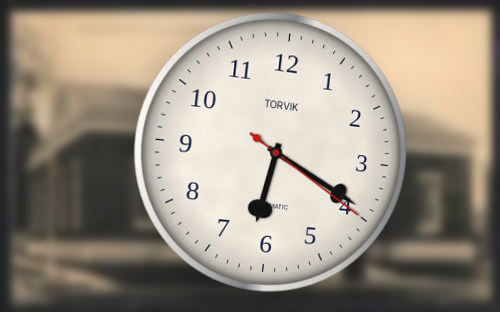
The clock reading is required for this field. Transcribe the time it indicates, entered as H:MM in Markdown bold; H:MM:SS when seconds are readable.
**6:19:20**
